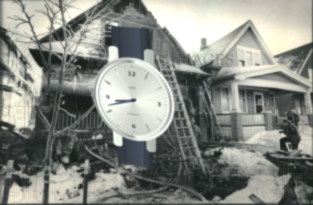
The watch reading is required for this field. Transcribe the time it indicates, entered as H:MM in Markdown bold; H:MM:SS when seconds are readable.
**8:42**
